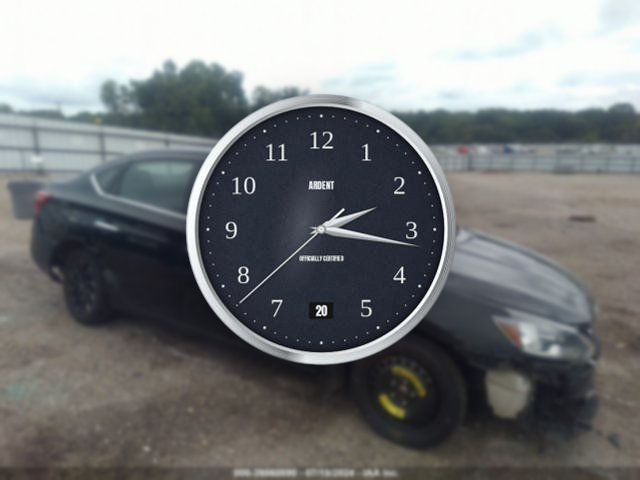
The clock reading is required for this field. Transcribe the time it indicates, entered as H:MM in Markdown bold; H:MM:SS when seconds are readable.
**2:16:38**
